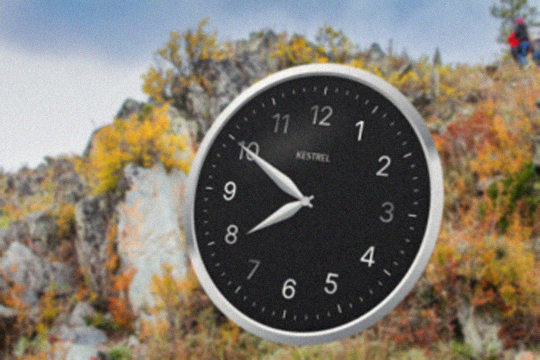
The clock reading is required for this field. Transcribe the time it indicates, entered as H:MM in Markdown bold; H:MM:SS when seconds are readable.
**7:50**
